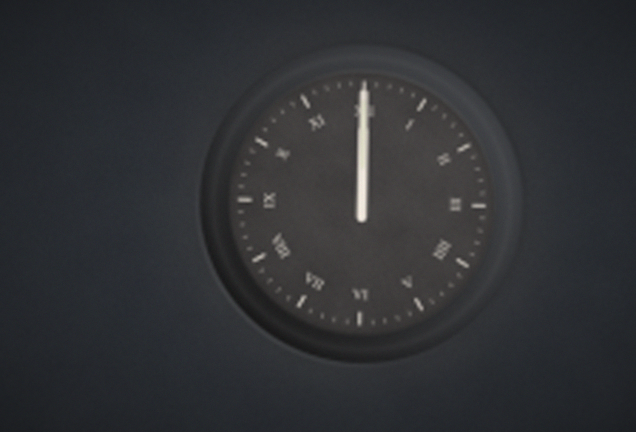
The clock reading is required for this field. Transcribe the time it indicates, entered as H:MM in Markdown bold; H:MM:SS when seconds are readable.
**12:00**
